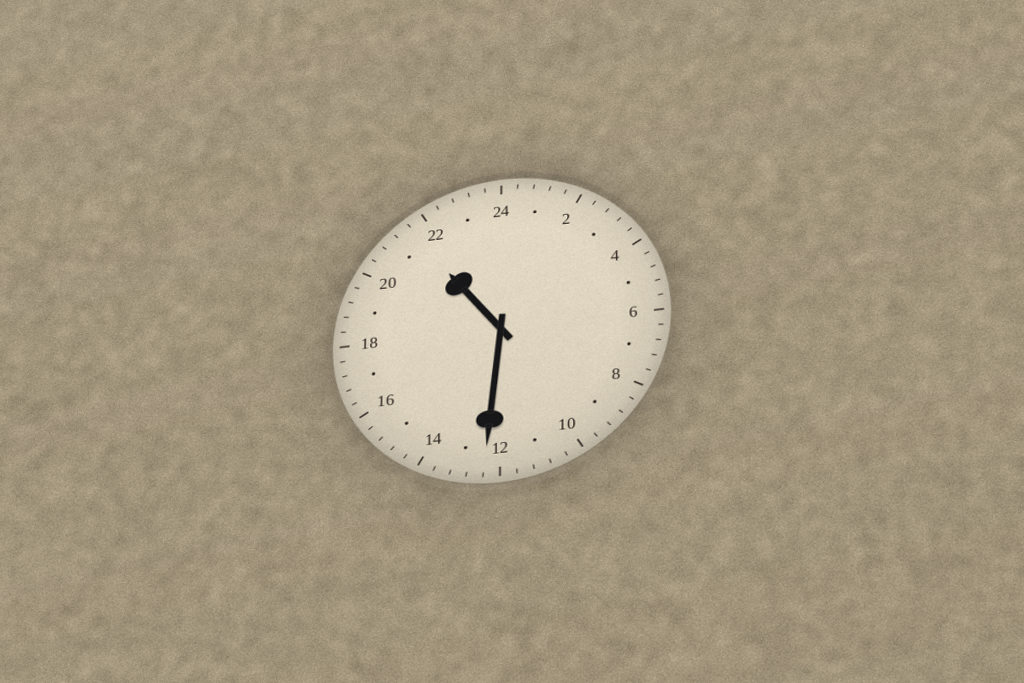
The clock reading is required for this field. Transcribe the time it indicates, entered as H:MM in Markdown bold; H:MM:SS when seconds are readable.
**21:31**
